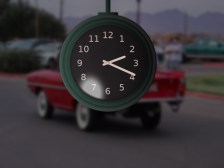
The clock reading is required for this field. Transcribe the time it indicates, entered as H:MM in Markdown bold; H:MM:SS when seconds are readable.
**2:19**
